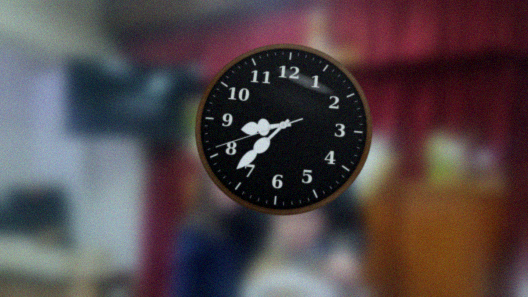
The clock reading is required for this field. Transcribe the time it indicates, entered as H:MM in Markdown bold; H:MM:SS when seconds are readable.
**8:36:41**
